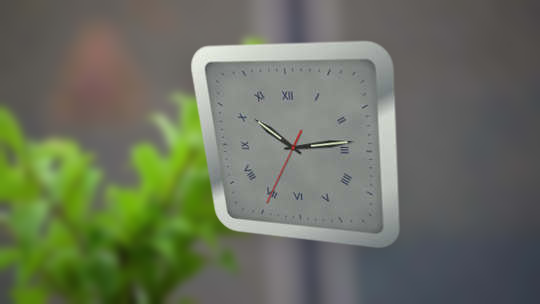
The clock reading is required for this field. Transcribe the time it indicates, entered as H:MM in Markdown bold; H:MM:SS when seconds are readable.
**10:13:35**
